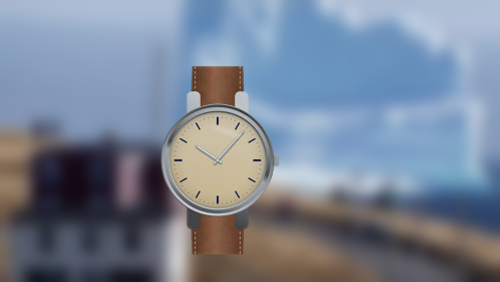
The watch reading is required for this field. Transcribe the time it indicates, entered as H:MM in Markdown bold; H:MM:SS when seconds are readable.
**10:07**
